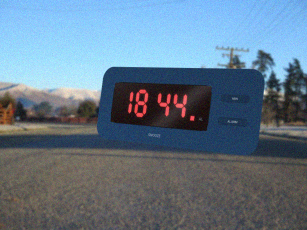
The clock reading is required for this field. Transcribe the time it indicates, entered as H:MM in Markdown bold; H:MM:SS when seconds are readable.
**18:44**
